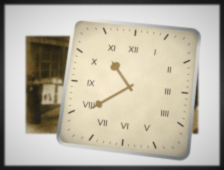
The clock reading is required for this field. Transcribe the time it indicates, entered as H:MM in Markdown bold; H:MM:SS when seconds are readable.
**10:39**
